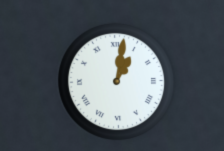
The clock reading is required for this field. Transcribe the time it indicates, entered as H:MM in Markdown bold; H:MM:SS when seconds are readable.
**1:02**
